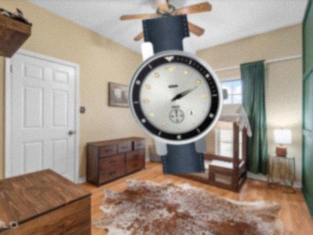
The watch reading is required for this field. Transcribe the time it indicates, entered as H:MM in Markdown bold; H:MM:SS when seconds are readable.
**2:11**
